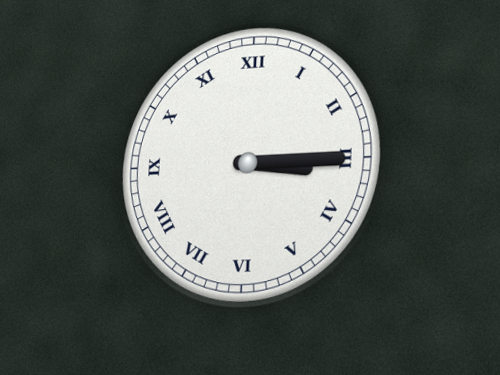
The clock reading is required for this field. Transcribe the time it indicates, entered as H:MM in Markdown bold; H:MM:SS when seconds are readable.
**3:15**
